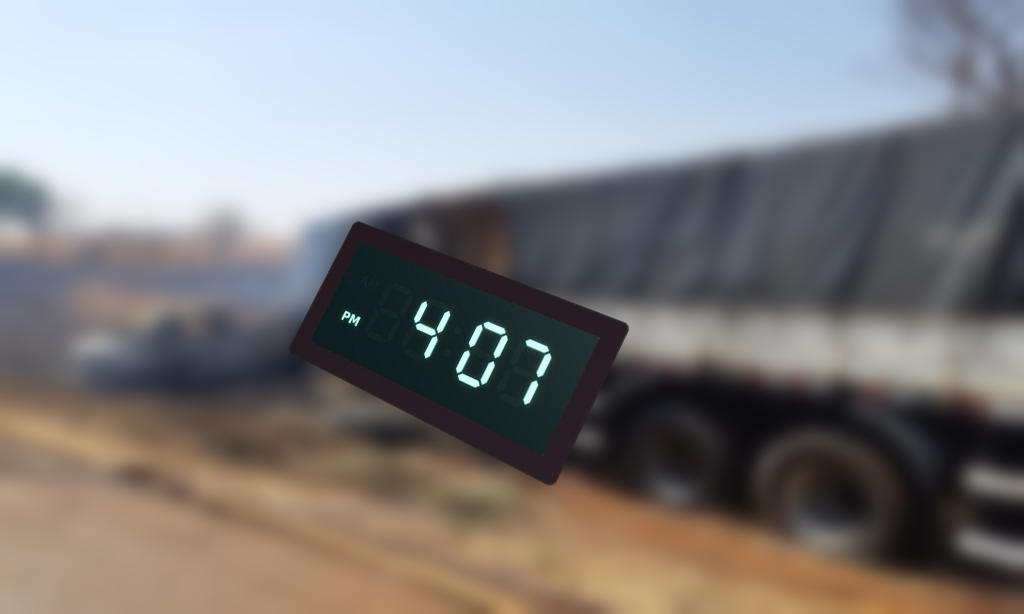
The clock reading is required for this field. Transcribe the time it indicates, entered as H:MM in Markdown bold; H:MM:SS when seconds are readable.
**4:07**
